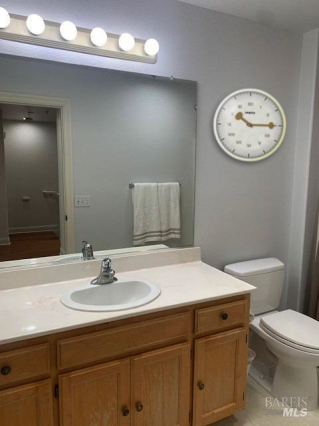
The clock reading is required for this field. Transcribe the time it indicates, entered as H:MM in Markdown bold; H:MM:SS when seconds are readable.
**10:15**
